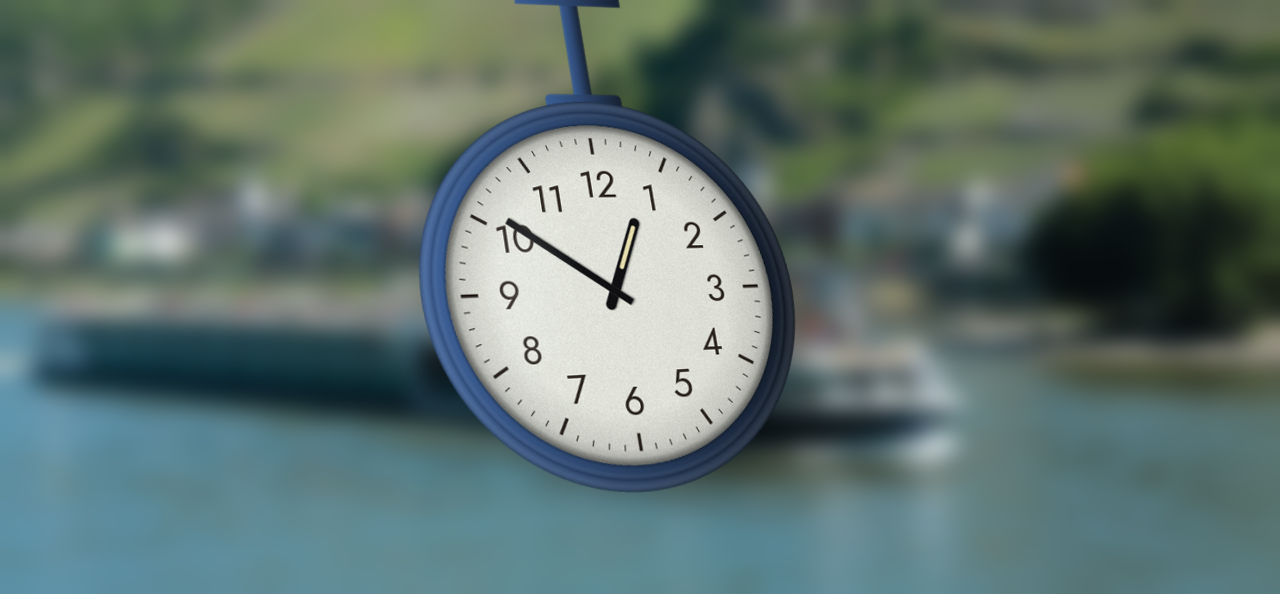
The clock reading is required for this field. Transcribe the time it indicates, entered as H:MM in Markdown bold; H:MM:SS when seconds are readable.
**12:51**
